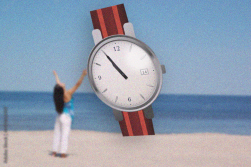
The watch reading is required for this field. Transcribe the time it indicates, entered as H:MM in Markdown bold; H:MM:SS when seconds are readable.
**10:55**
